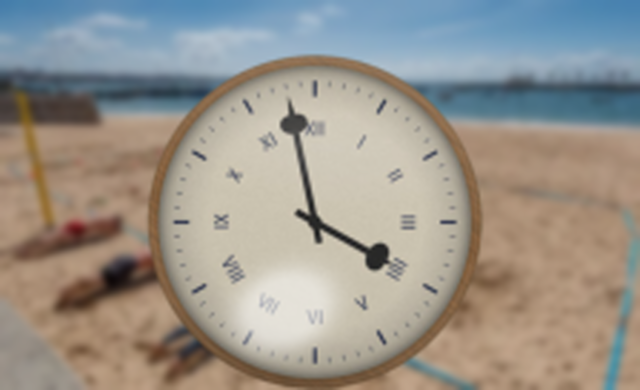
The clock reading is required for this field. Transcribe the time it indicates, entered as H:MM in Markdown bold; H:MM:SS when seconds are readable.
**3:58**
